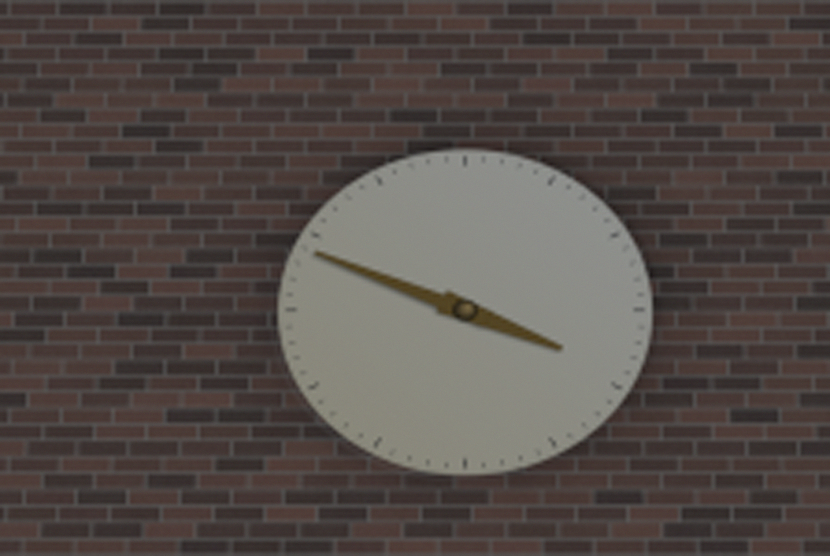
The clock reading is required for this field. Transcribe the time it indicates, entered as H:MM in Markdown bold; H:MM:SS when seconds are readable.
**3:49**
